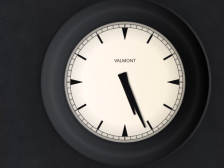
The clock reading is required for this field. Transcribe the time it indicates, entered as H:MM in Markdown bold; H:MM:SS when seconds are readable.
**5:26**
